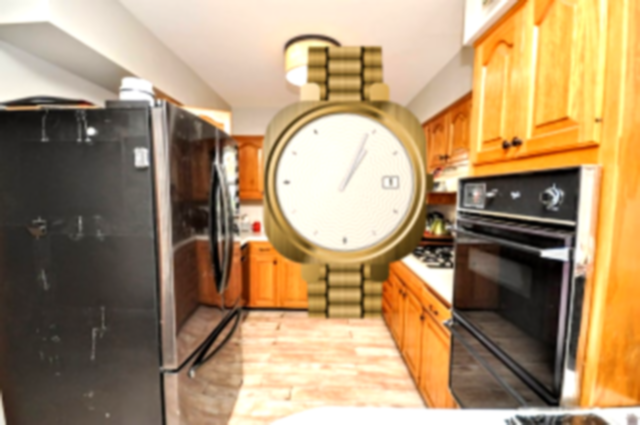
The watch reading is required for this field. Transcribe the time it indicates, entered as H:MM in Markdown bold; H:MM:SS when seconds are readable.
**1:04**
